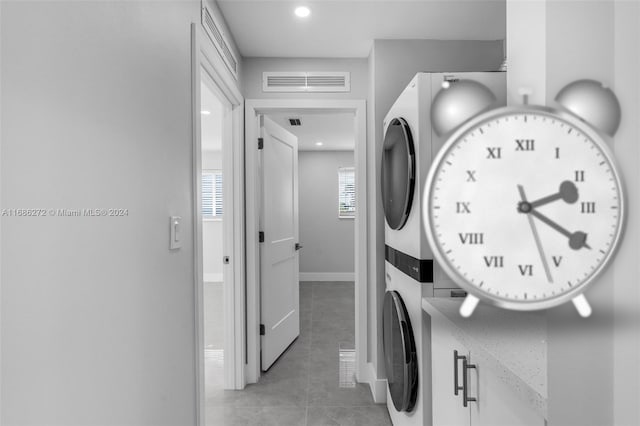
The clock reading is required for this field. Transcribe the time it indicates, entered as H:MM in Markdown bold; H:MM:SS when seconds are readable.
**2:20:27**
